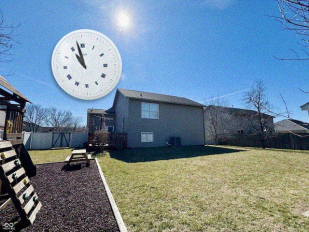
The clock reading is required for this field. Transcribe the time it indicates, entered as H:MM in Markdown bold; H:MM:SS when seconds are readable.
**10:58**
